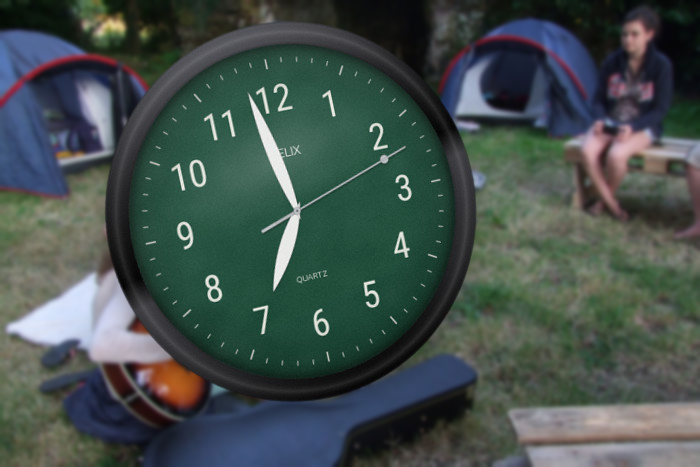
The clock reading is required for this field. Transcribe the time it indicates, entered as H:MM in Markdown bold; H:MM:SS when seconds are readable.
**6:58:12**
